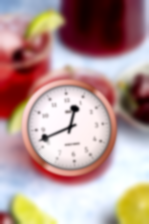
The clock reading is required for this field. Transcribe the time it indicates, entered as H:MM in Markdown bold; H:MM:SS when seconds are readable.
**12:42**
